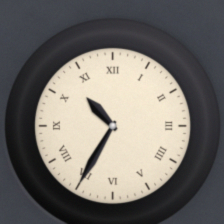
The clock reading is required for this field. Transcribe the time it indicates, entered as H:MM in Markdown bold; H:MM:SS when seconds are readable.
**10:35**
